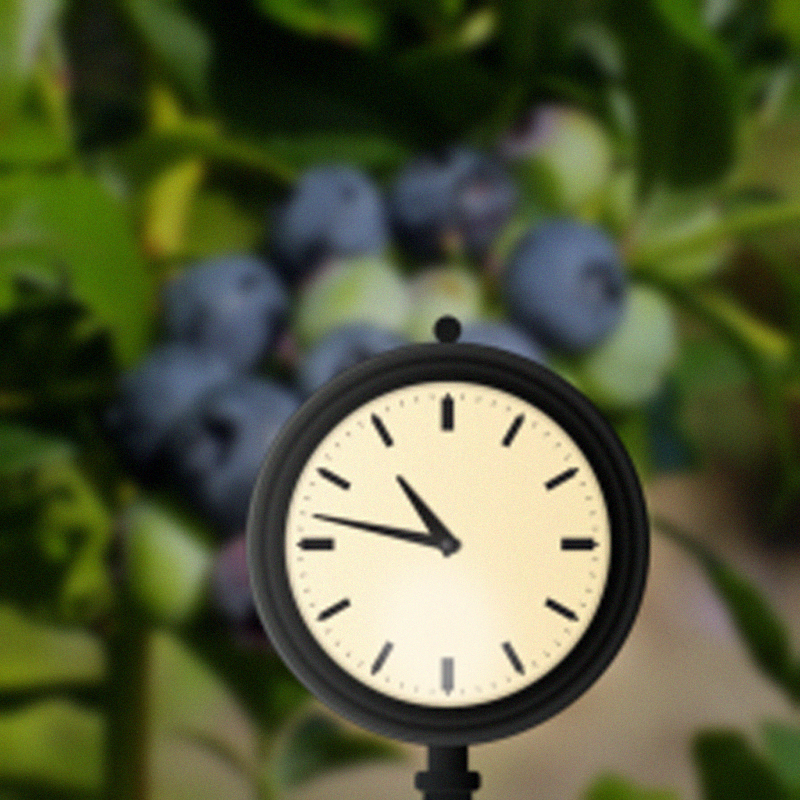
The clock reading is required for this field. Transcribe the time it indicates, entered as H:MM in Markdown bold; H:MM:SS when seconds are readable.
**10:47**
